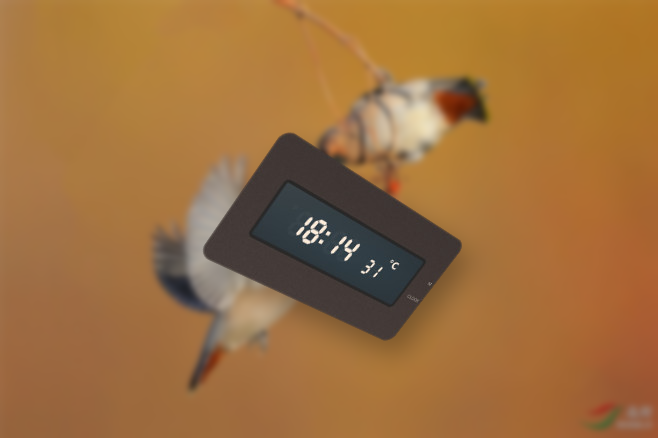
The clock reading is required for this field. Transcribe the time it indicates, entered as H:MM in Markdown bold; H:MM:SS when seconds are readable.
**18:14**
